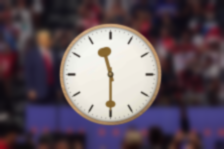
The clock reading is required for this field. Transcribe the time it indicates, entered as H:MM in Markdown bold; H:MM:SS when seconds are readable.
**11:30**
